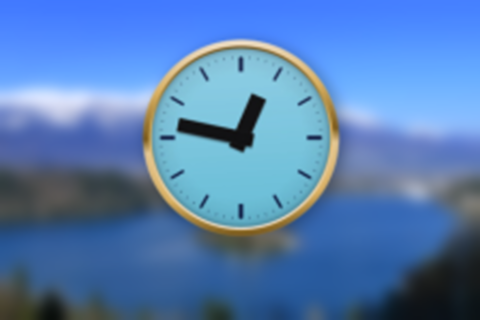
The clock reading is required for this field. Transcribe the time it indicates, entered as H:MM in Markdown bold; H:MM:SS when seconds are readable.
**12:47**
